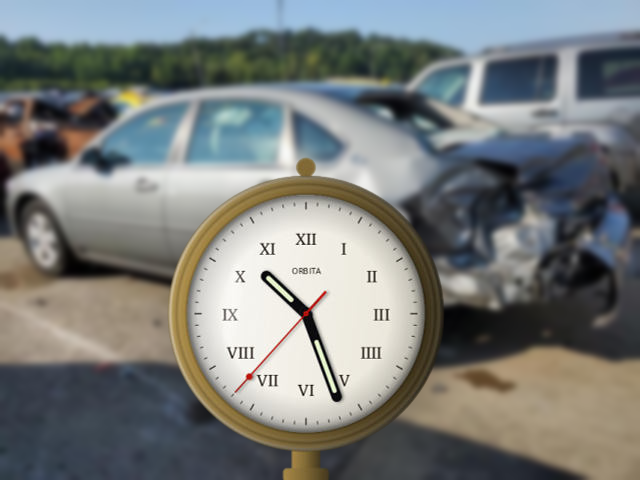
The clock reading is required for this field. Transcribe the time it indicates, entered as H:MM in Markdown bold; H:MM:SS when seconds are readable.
**10:26:37**
